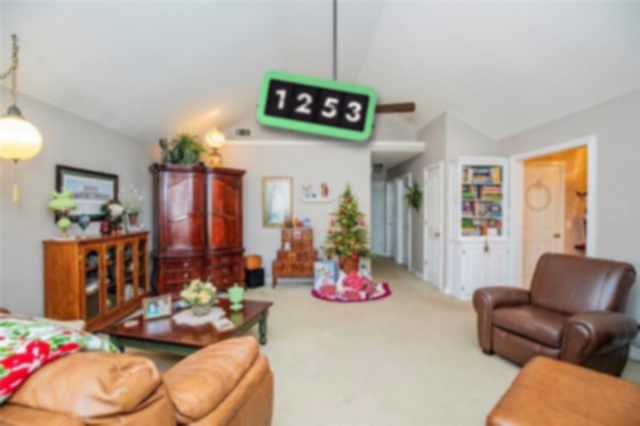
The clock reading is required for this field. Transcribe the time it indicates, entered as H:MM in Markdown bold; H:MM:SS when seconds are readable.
**12:53**
